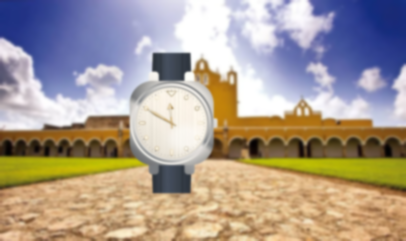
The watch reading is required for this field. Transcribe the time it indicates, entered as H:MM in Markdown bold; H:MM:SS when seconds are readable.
**11:50**
